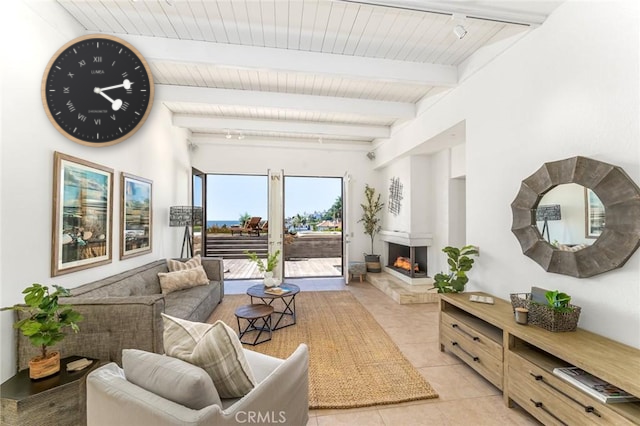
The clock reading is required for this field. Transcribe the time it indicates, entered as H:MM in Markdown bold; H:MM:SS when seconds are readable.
**4:13**
